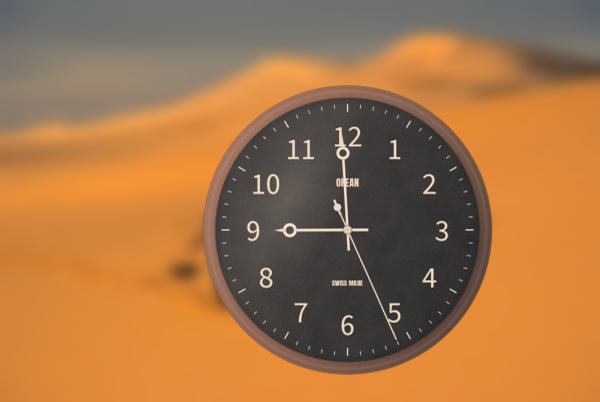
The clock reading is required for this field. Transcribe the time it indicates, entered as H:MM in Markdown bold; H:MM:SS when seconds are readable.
**8:59:26**
